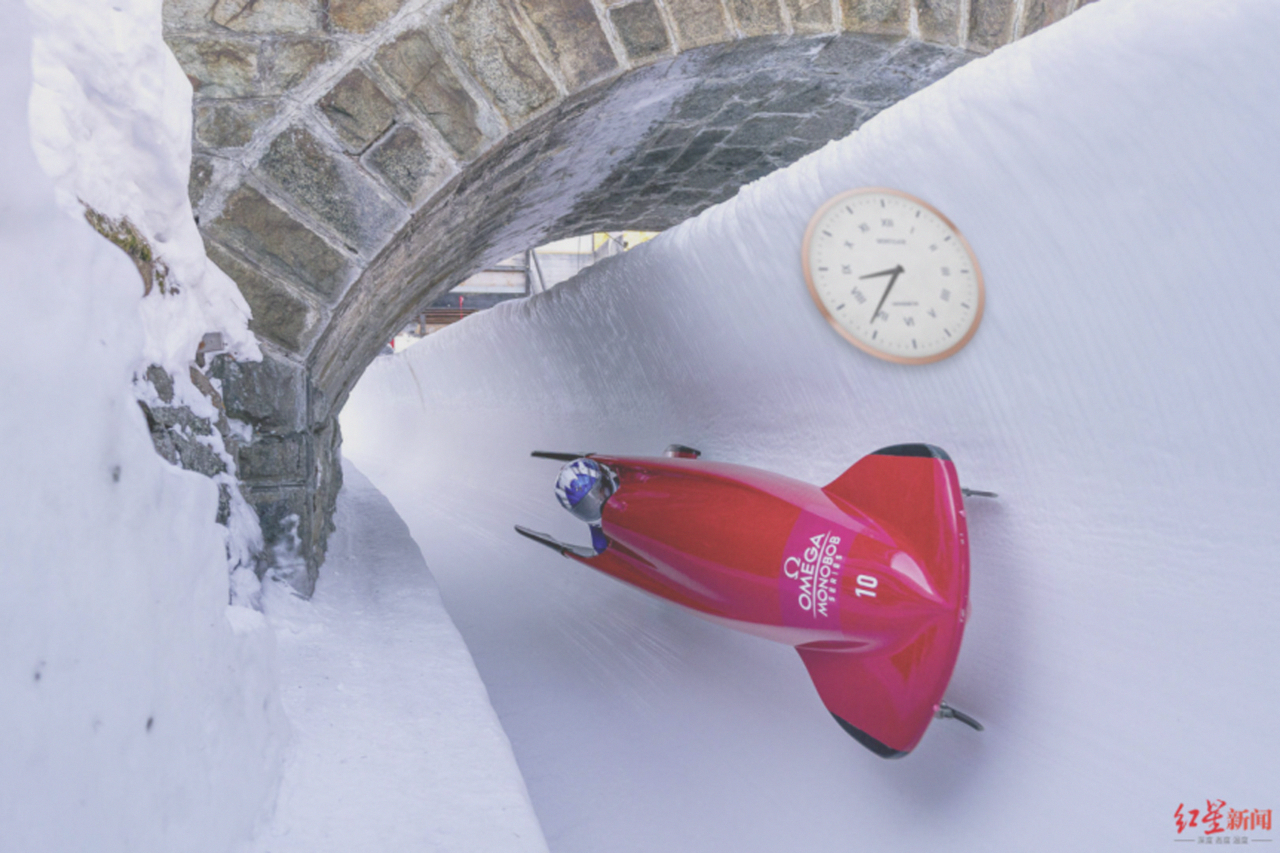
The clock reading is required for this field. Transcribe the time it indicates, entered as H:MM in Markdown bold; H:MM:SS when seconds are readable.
**8:36**
